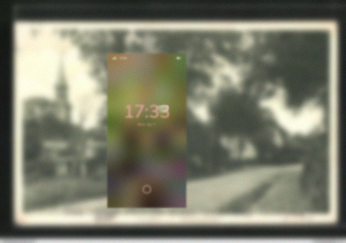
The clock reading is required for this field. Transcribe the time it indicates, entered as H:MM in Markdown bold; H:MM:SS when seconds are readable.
**17:33**
